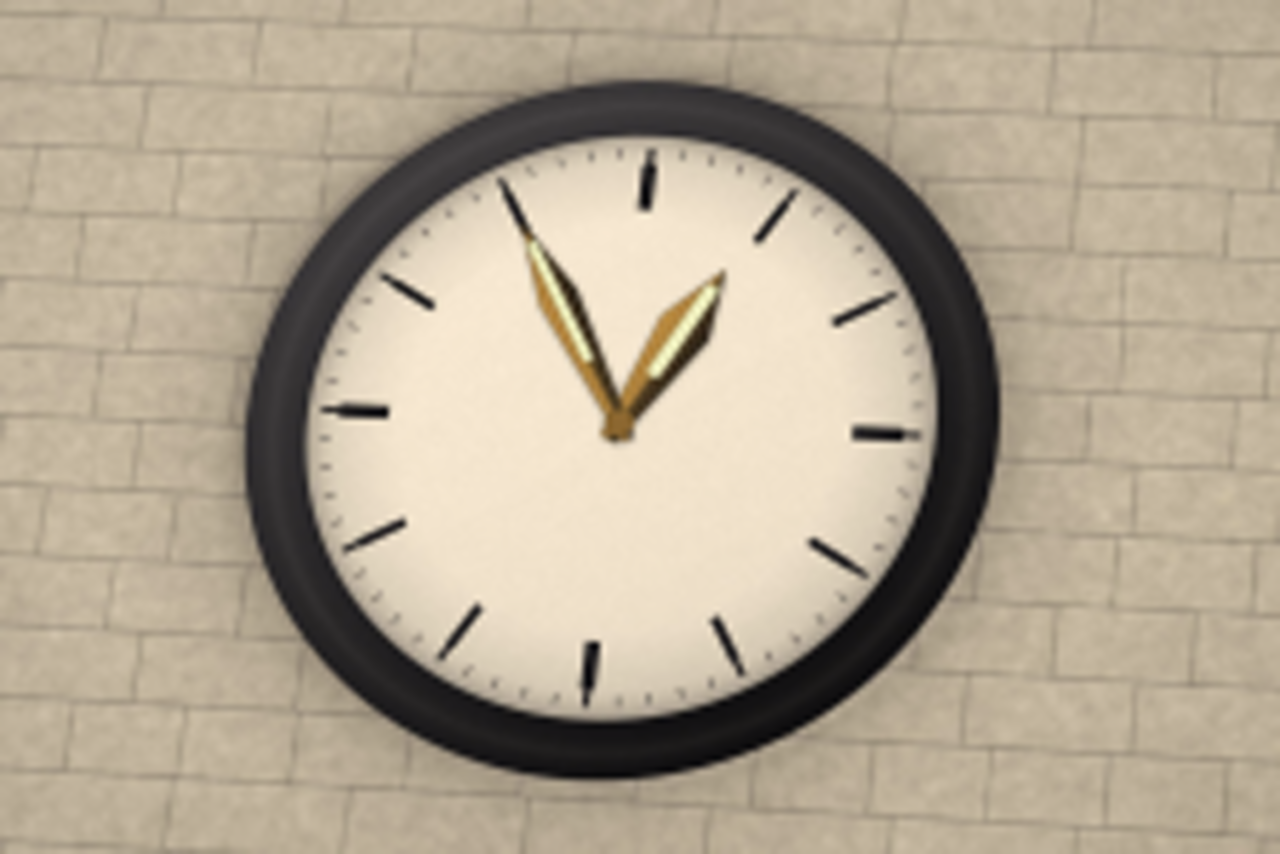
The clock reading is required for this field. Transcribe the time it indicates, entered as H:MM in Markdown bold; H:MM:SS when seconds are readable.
**12:55**
